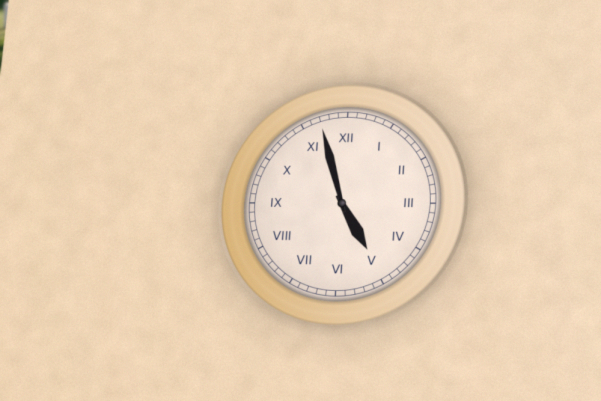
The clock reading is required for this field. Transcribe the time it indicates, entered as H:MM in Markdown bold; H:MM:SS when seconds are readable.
**4:57**
